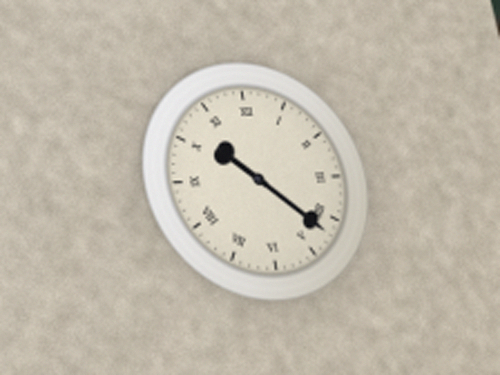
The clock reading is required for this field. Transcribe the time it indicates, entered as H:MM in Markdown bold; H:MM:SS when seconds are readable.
**10:22**
